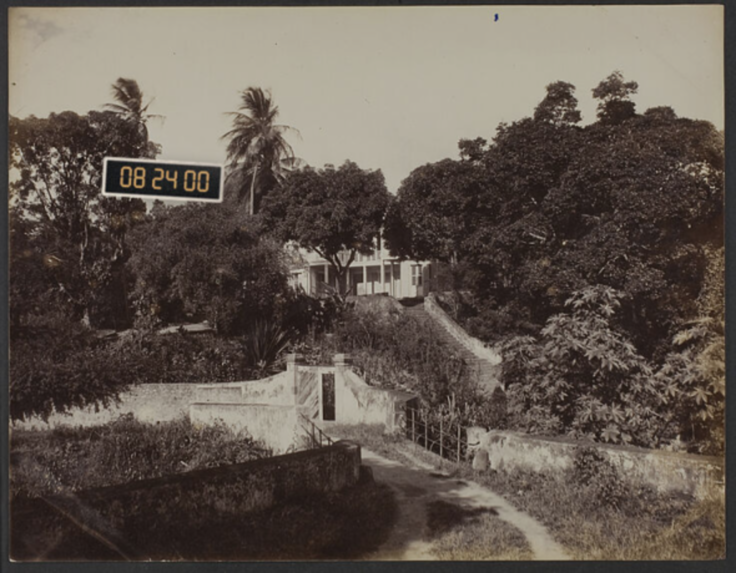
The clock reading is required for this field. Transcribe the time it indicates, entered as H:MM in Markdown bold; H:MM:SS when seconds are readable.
**8:24:00**
